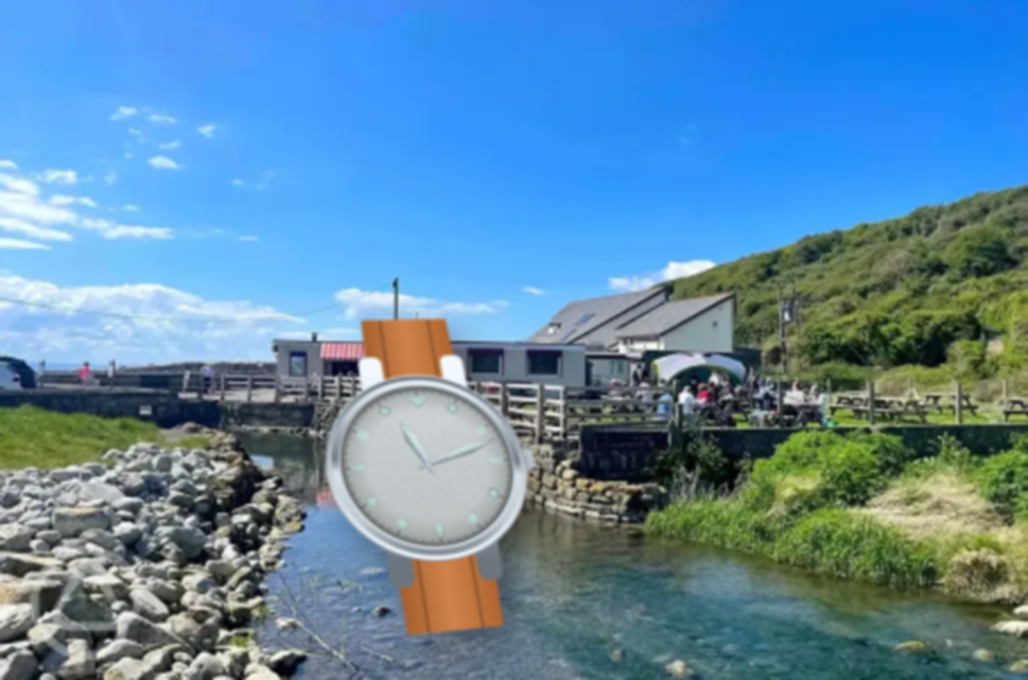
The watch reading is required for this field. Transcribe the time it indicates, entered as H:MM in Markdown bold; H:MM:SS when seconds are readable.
**11:12**
